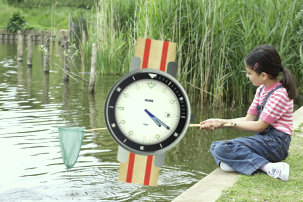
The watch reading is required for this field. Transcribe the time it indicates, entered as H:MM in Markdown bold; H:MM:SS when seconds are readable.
**4:20**
